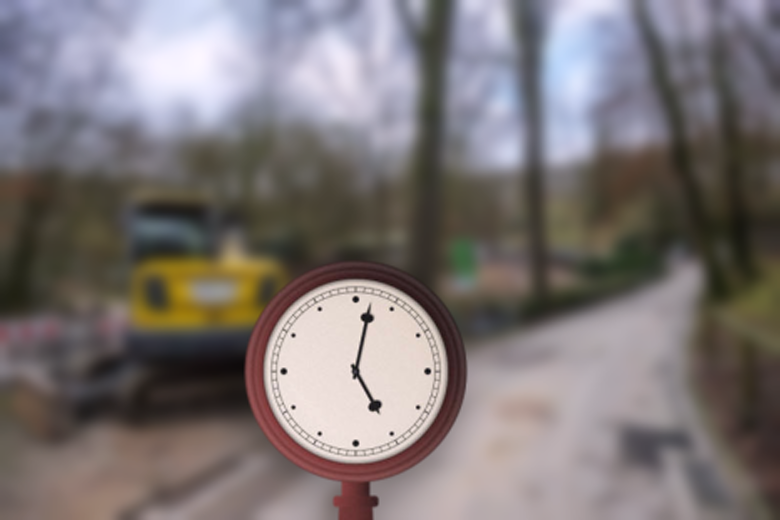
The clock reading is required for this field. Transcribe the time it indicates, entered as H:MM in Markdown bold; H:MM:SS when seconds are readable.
**5:02**
